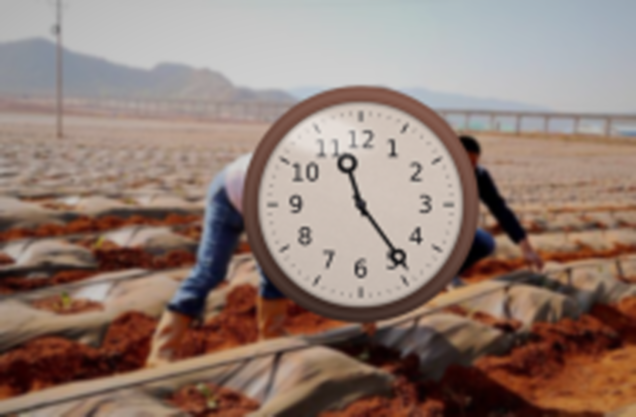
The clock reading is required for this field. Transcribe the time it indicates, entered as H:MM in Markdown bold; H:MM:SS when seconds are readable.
**11:24**
